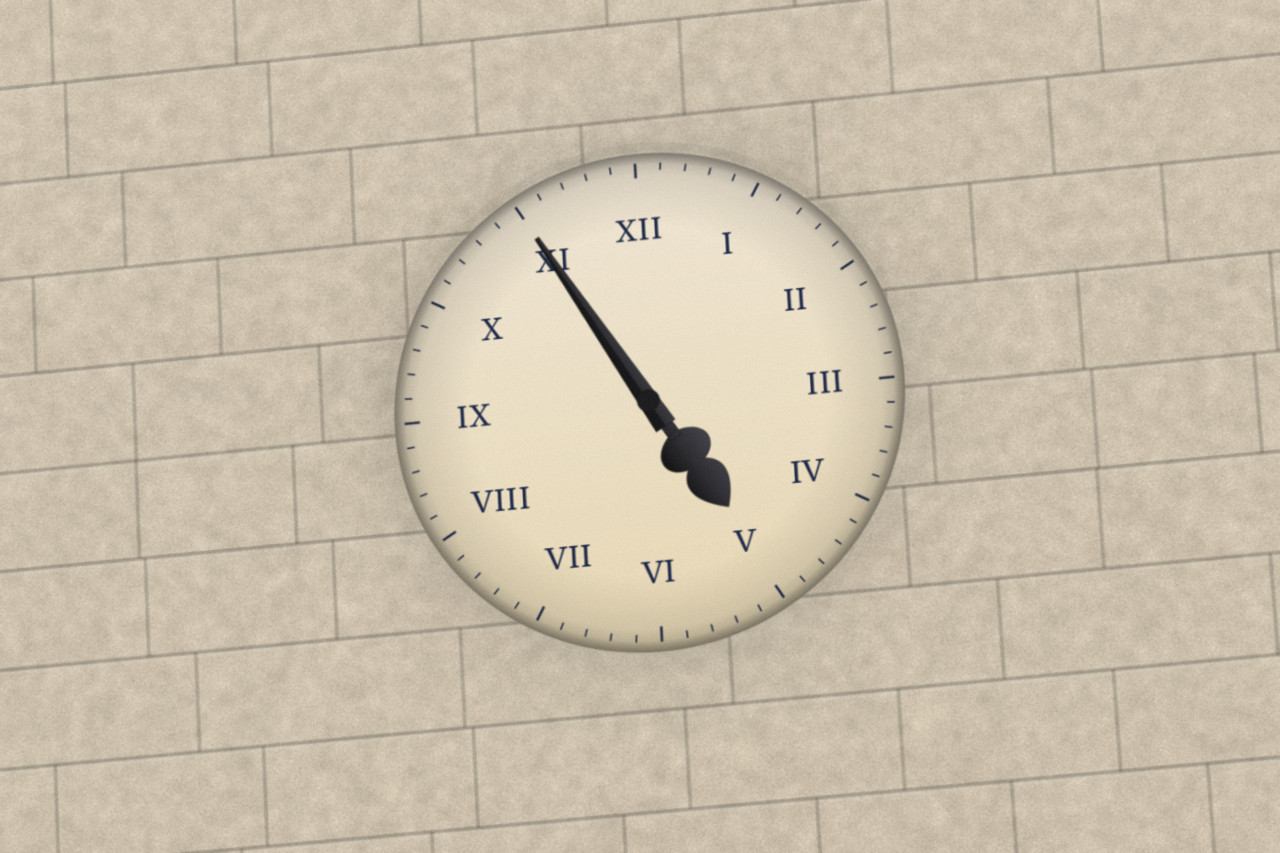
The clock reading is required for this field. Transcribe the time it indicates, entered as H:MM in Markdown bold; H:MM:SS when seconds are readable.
**4:55**
